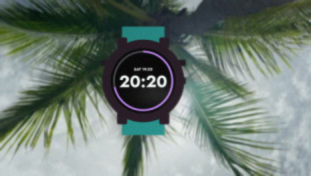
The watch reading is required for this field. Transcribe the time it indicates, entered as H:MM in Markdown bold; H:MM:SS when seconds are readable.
**20:20**
